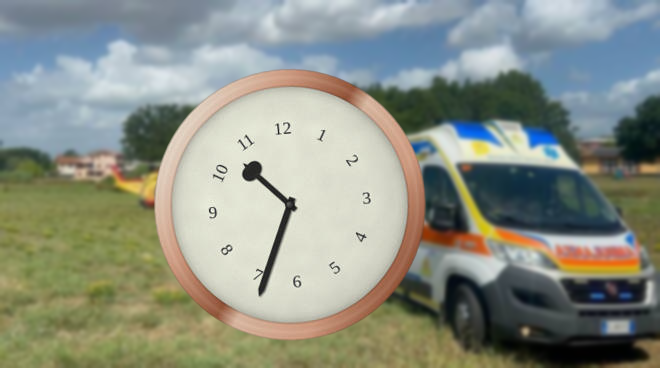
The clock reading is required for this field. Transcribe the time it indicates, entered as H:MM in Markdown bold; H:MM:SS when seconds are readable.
**10:34**
